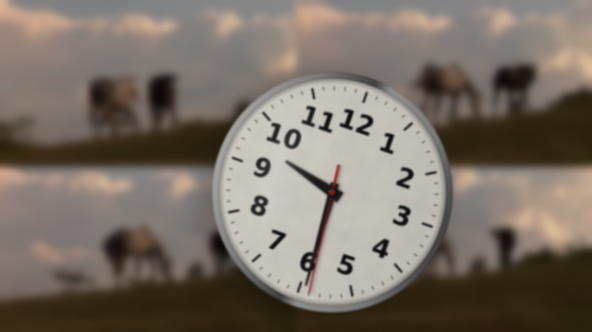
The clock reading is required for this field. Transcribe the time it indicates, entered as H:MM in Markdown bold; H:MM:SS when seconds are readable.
**9:29:29**
